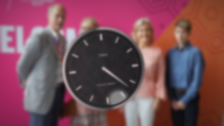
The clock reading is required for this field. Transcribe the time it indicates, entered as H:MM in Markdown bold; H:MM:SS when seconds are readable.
**4:22**
